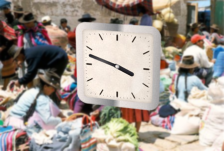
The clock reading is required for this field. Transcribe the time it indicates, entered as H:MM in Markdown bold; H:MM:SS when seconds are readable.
**3:48**
